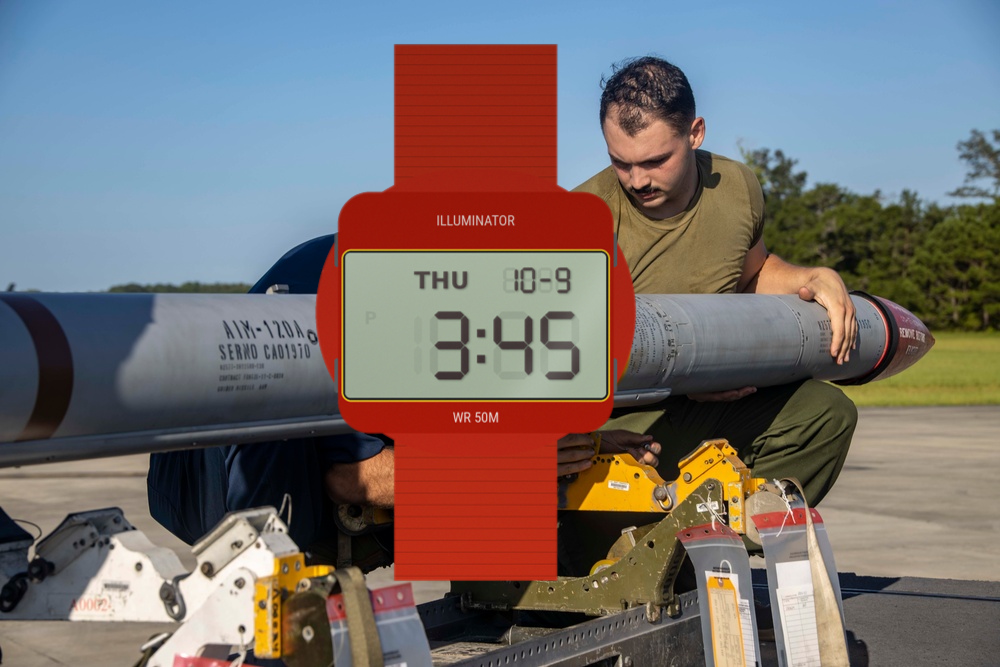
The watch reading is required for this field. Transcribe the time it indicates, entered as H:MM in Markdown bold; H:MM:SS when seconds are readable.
**3:45**
